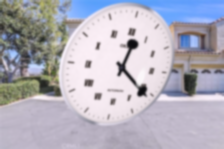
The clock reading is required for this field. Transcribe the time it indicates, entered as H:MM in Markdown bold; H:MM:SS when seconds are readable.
**12:21**
